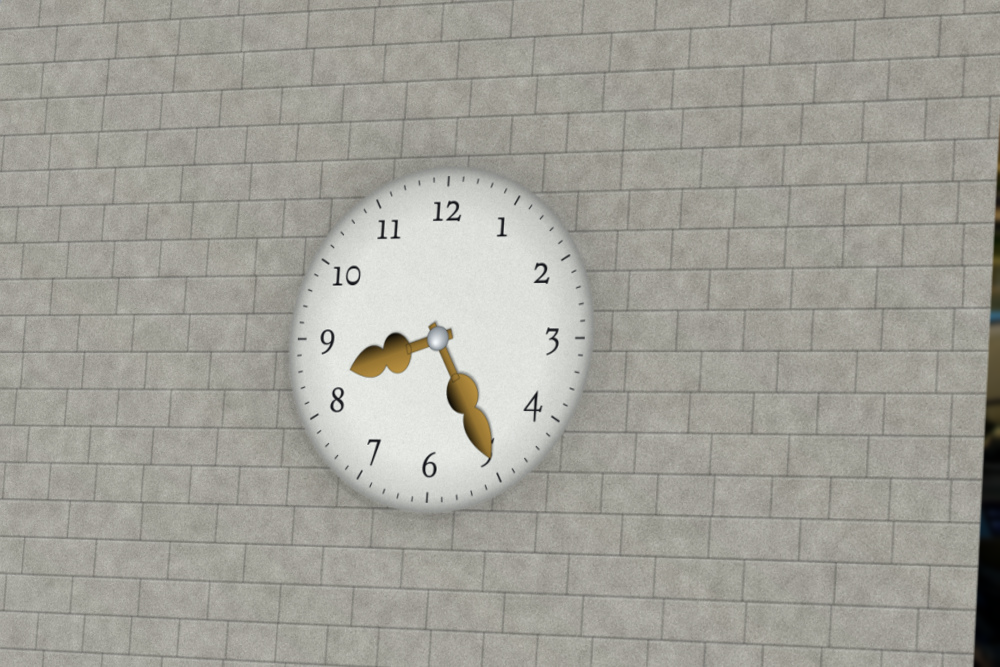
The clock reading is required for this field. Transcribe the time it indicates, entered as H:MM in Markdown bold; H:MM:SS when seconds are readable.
**8:25**
